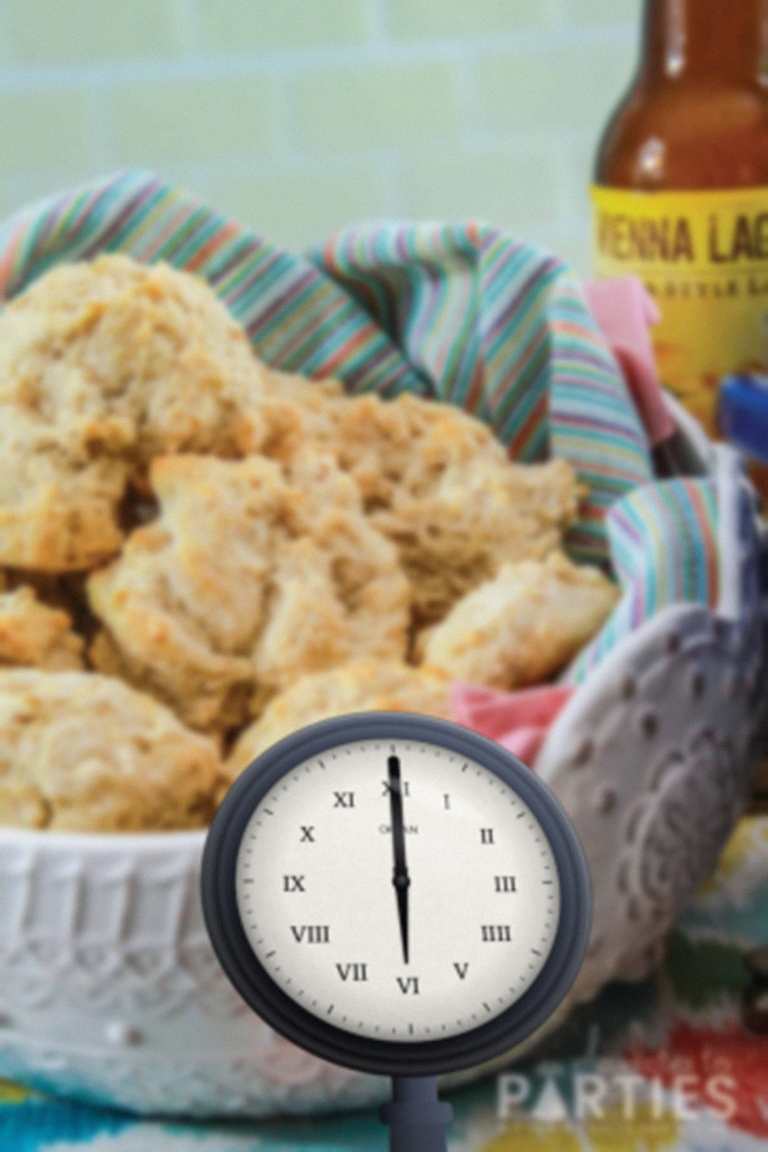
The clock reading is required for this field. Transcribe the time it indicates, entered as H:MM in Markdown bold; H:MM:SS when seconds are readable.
**6:00**
